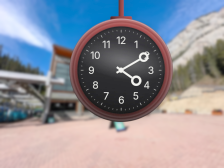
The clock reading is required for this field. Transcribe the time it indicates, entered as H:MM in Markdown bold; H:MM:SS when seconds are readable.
**4:10**
